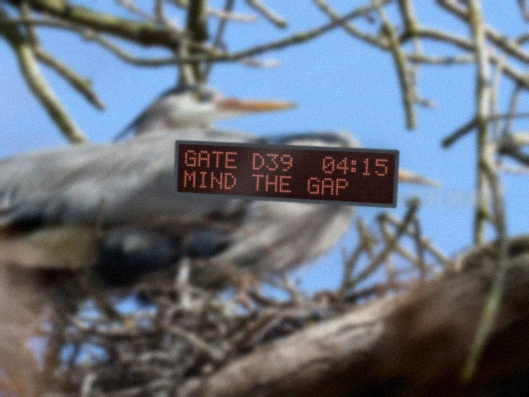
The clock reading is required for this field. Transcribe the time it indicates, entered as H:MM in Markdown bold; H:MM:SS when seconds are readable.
**4:15**
